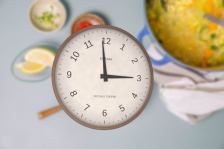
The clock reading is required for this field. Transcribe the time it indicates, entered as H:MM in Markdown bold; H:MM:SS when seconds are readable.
**2:59**
